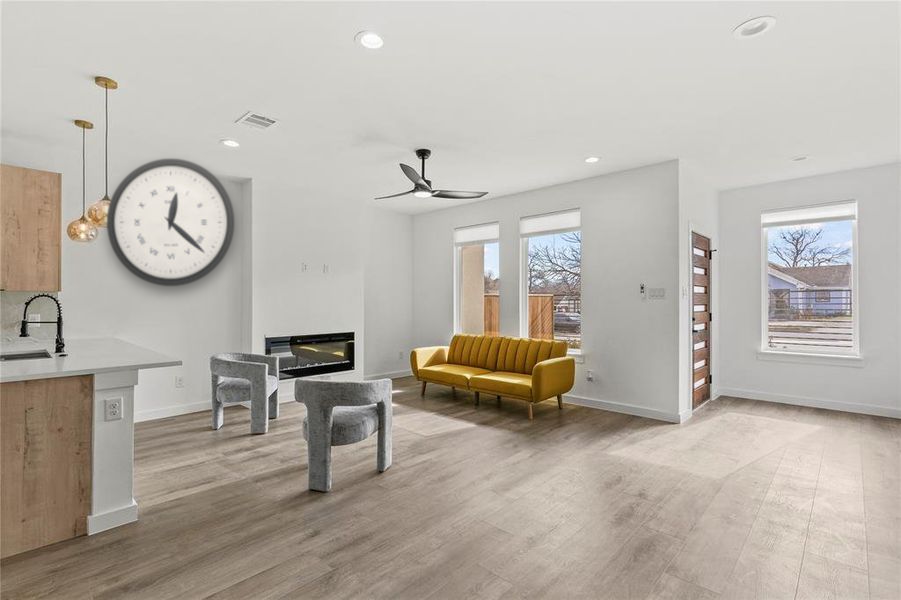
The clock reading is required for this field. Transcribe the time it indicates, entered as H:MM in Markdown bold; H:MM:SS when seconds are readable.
**12:22**
